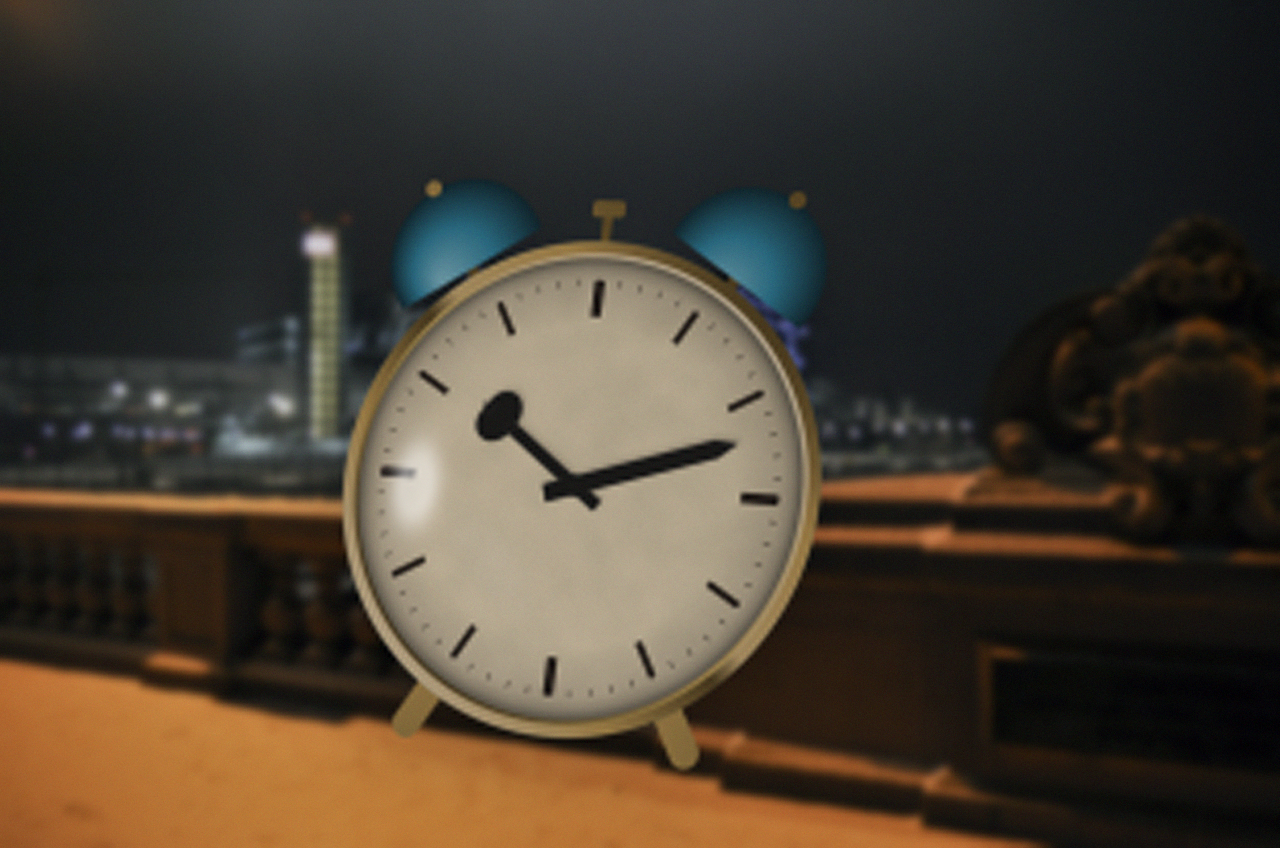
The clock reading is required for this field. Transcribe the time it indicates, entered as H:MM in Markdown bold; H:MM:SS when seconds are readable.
**10:12**
